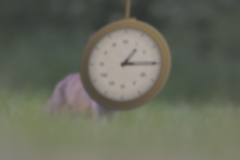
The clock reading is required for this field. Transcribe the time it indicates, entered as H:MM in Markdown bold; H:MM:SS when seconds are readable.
**1:15**
